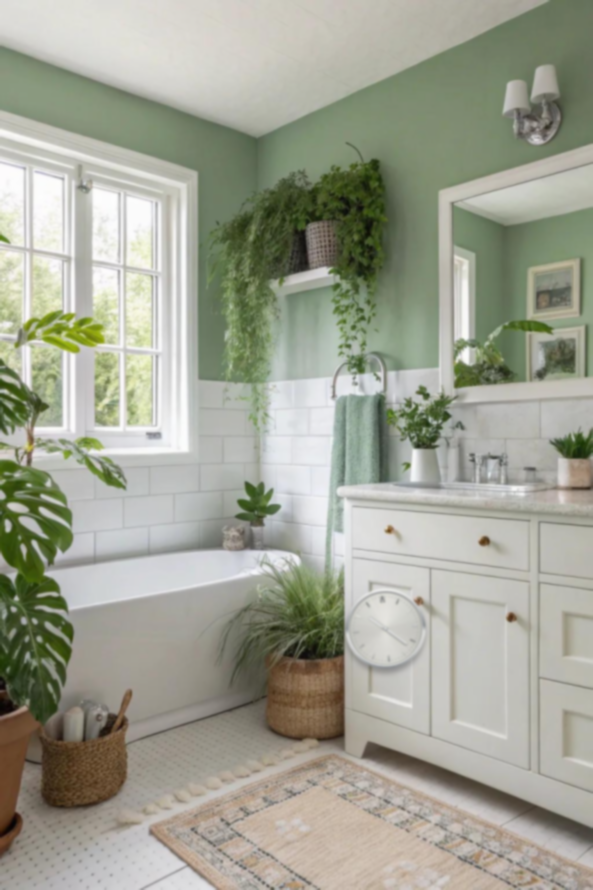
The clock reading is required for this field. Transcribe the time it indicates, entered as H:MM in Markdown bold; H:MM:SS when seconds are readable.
**10:22**
